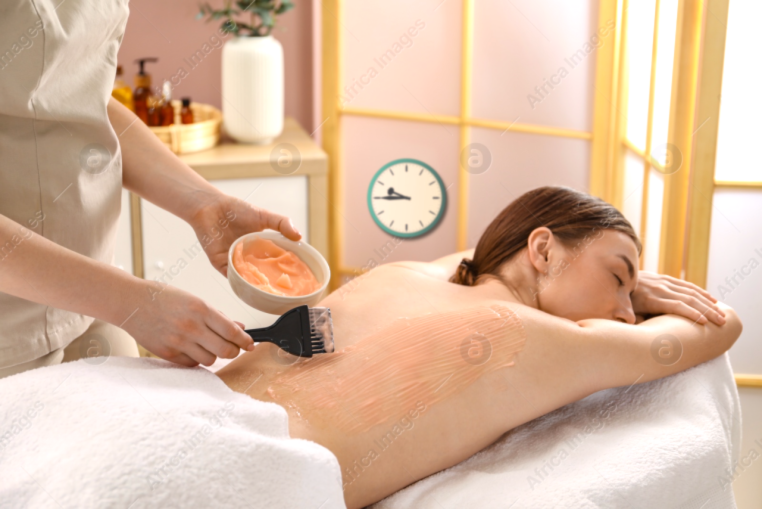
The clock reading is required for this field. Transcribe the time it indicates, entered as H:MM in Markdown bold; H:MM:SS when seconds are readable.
**9:45**
